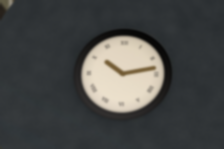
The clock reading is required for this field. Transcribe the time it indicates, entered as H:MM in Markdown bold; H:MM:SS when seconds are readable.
**10:13**
